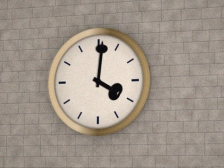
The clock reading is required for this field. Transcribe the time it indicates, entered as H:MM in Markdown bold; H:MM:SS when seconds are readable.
**4:01**
